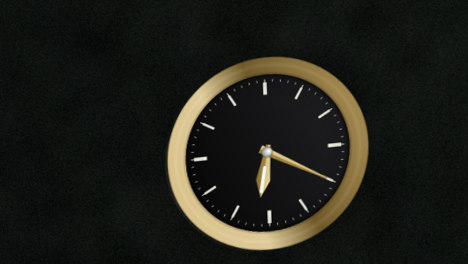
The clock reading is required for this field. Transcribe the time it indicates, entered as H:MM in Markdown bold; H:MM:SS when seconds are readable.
**6:20**
